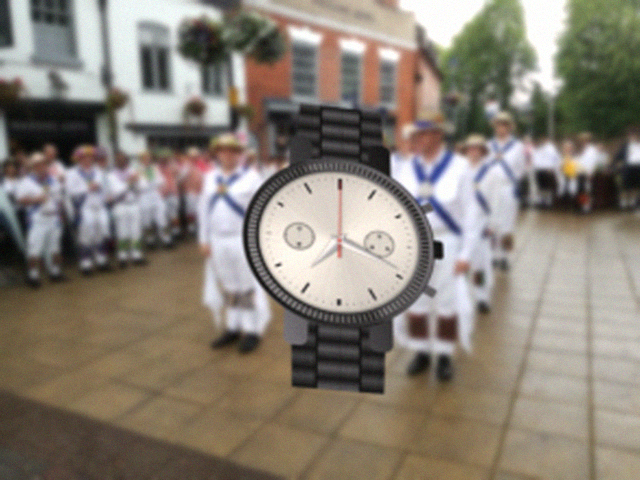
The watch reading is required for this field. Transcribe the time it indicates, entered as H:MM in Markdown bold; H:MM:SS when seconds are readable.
**7:19**
